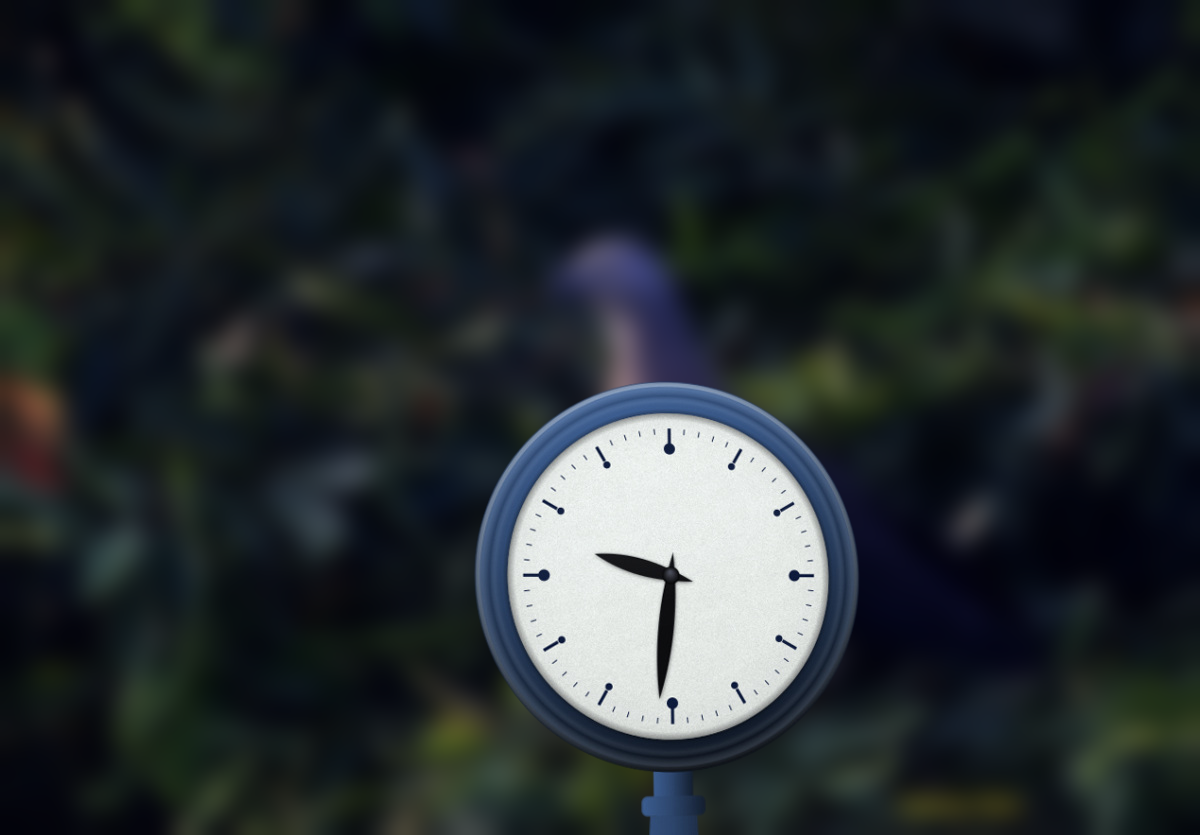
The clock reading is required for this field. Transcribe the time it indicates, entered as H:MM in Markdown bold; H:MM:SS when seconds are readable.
**9:31**
